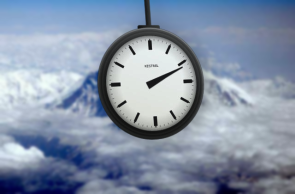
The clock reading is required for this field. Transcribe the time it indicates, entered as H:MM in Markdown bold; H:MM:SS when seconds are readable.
**2:11**
